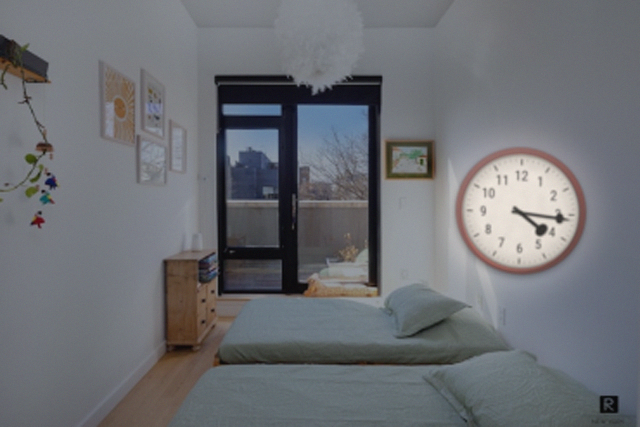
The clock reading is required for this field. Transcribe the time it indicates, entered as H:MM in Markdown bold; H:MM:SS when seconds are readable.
**4:16**
